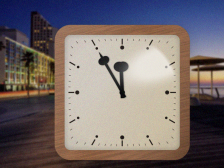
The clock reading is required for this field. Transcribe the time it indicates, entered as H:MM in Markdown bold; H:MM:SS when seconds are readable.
**11:55**
